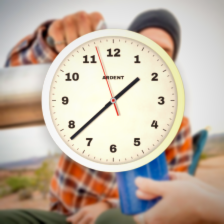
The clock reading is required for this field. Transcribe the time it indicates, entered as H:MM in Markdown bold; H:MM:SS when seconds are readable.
**1:37:57**
